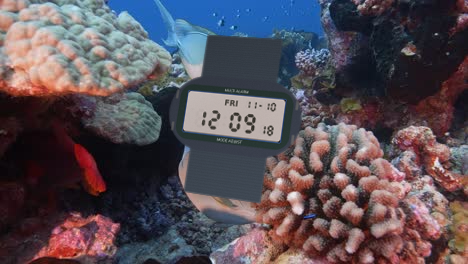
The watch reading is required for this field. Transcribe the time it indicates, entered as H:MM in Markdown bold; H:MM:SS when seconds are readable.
**12:09:18**
